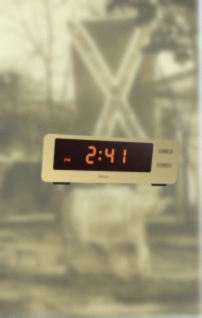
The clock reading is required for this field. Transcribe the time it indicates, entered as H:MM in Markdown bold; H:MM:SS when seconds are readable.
**2:41**
